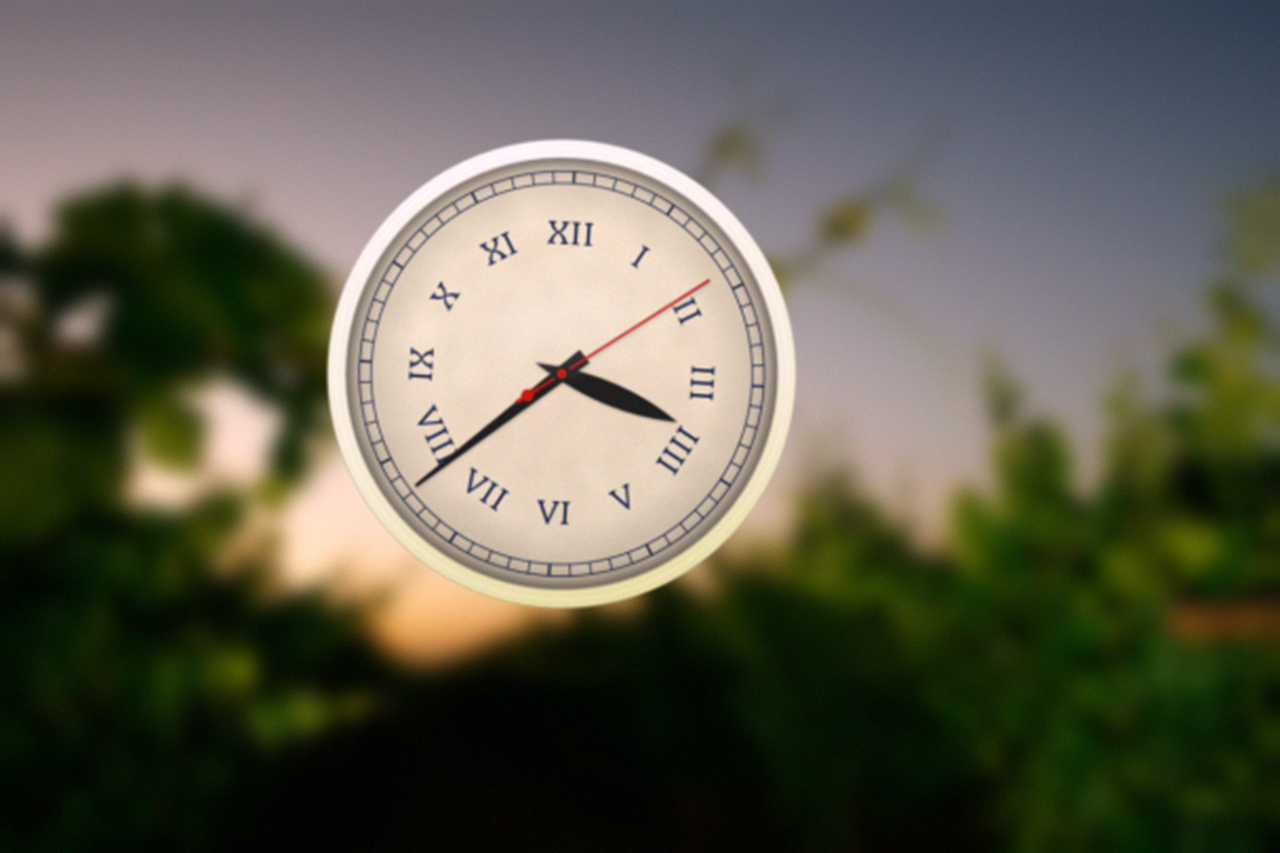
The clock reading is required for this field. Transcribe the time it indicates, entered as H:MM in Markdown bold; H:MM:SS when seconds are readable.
**3:38:09**
